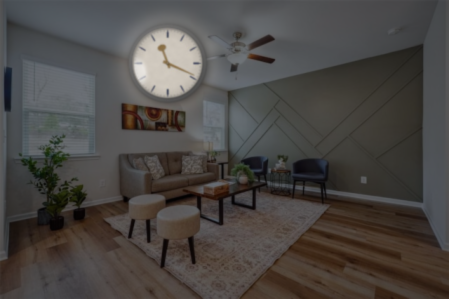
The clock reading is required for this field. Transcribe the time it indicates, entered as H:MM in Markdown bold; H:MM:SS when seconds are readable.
**11:19**
